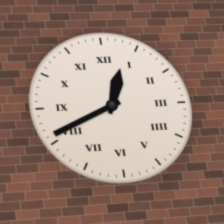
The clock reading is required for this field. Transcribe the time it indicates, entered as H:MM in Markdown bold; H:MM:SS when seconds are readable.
**12:41**
